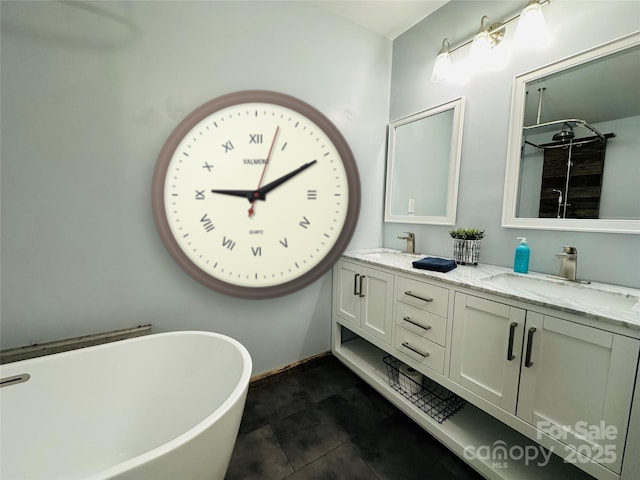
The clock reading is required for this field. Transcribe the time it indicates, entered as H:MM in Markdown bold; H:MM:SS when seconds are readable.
**9:10:03**
